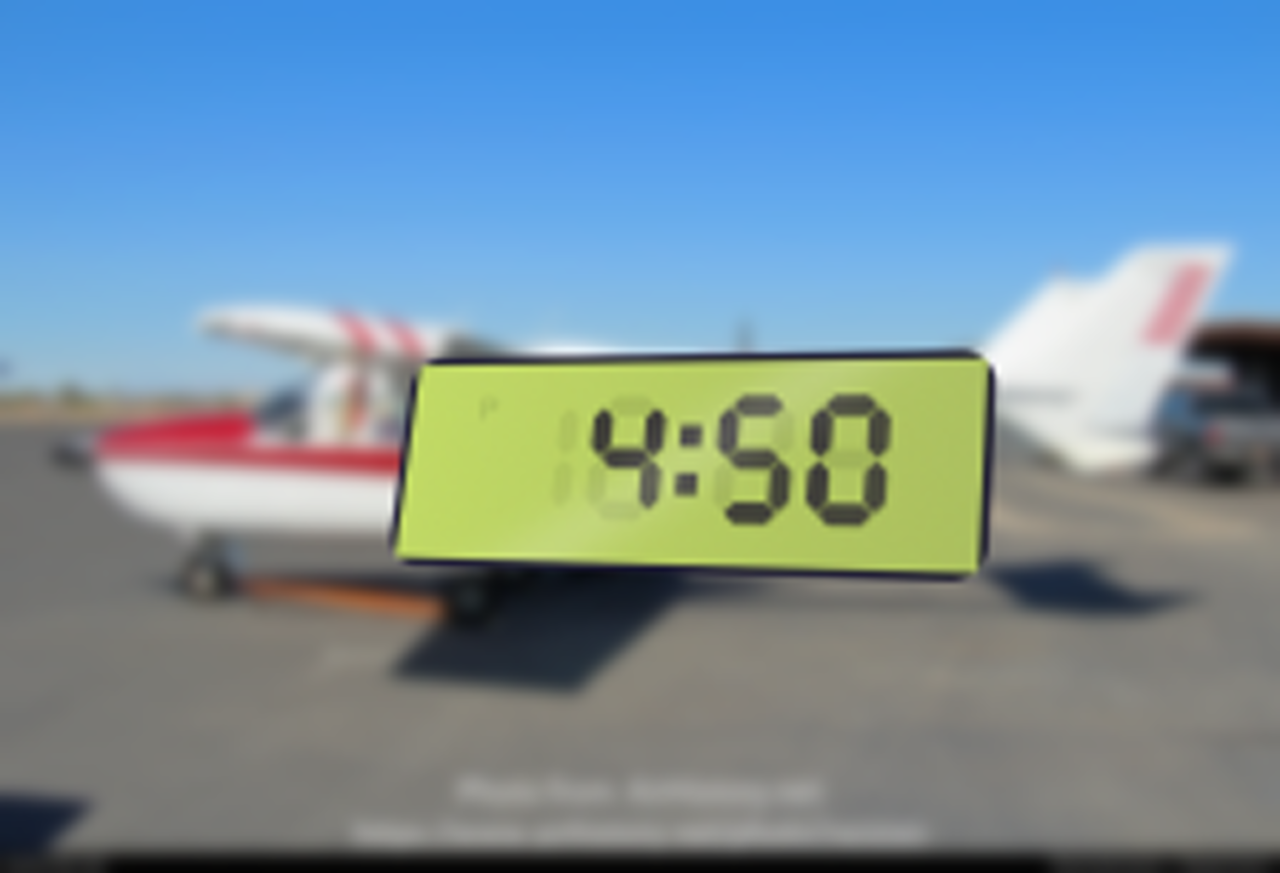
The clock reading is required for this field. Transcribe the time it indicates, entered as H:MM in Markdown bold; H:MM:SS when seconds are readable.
**4:50**
